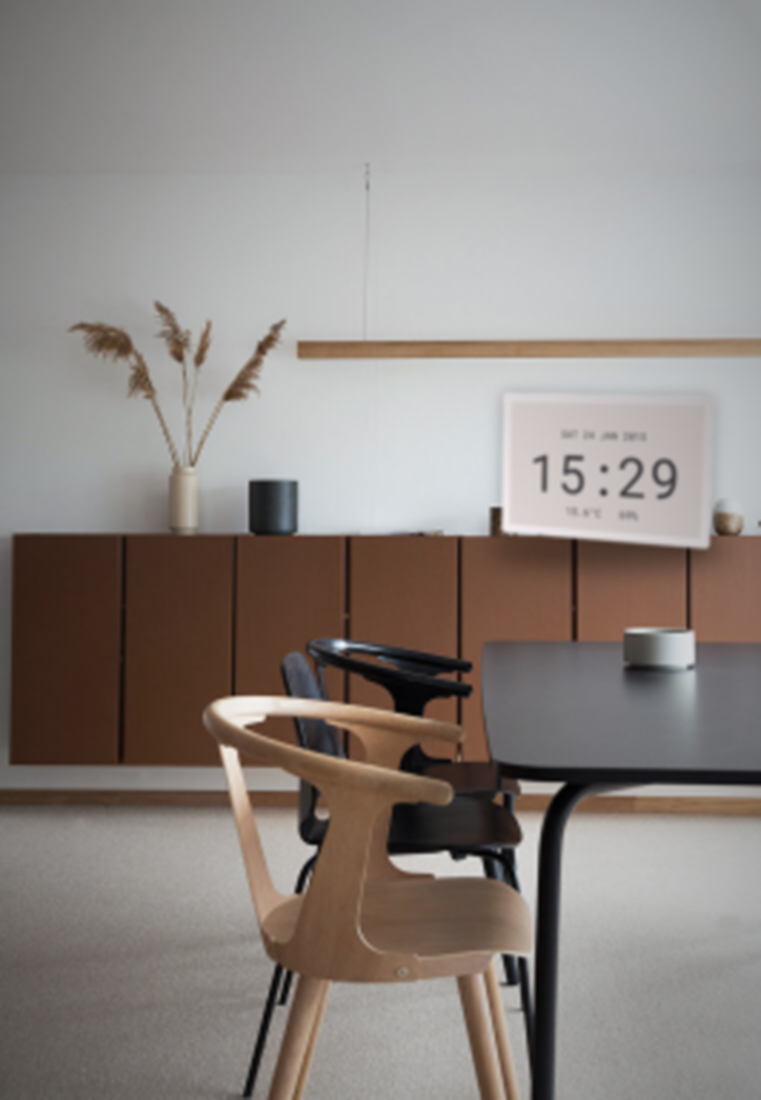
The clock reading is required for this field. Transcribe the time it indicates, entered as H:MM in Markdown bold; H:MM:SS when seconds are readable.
**15:29**
